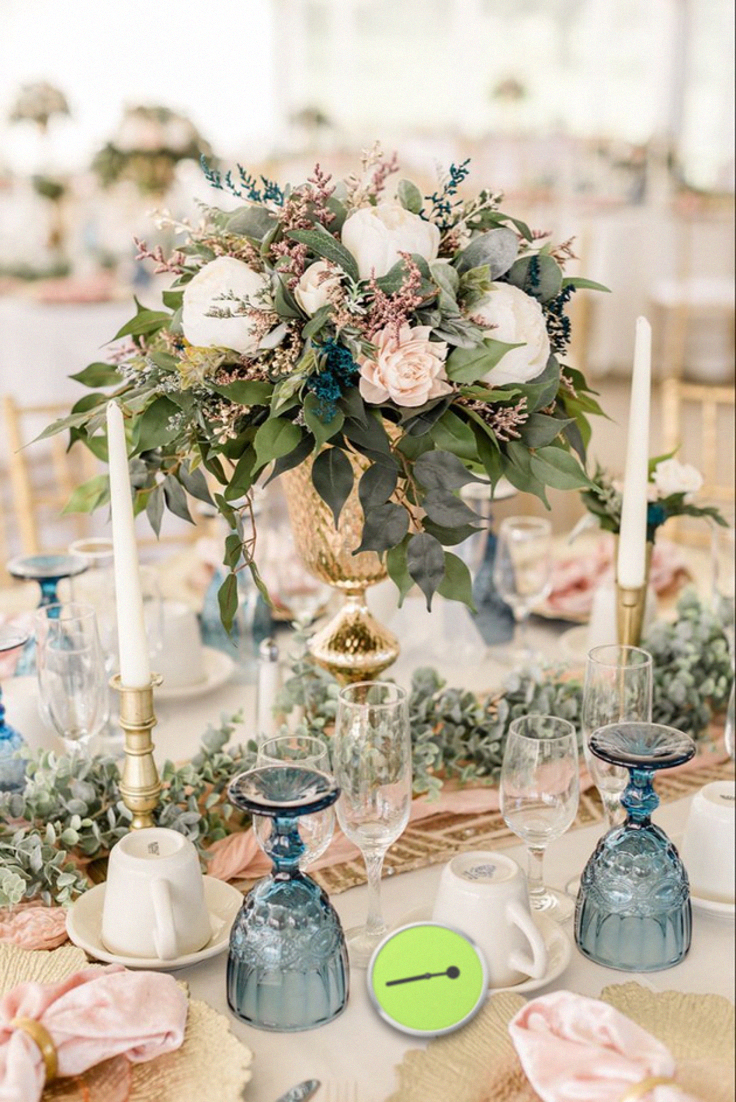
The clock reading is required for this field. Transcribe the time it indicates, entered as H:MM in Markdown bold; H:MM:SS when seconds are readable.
**2:43**
